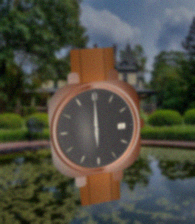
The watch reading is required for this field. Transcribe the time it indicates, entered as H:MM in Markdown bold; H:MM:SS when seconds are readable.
**6:00**
